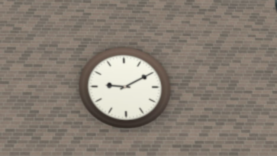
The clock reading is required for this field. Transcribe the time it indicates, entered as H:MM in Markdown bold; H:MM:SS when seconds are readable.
**9:10**
